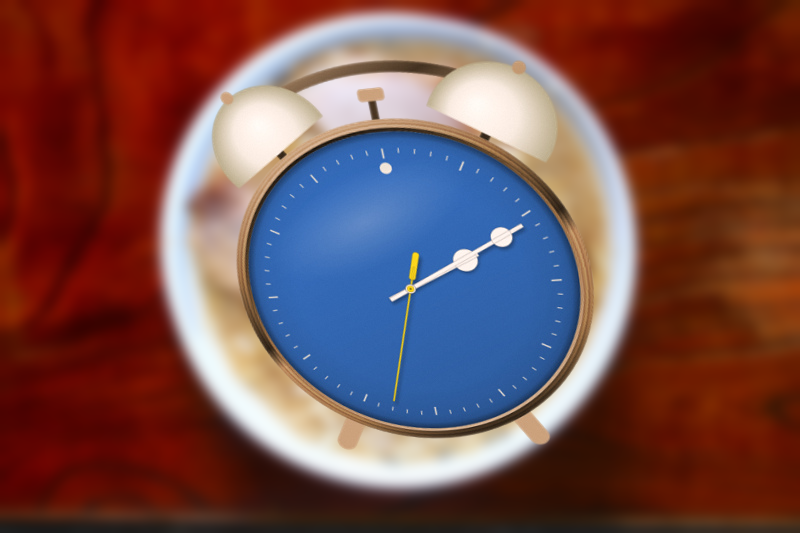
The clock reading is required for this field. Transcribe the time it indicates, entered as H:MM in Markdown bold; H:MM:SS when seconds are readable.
**2:10:33**
